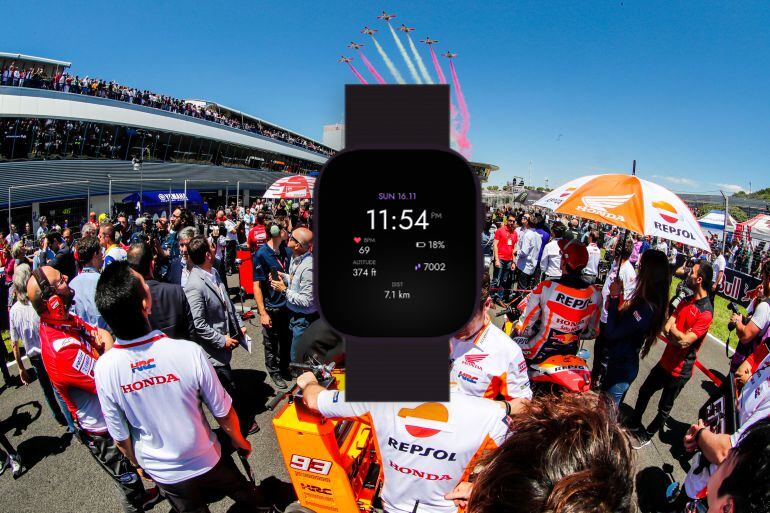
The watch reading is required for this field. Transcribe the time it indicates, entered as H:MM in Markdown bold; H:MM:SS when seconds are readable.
**11:54**
